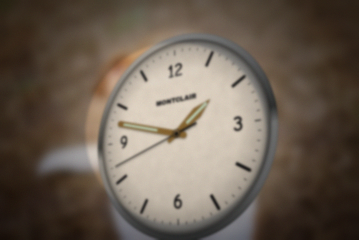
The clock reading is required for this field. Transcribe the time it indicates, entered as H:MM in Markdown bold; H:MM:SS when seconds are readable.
**1:47:42**
